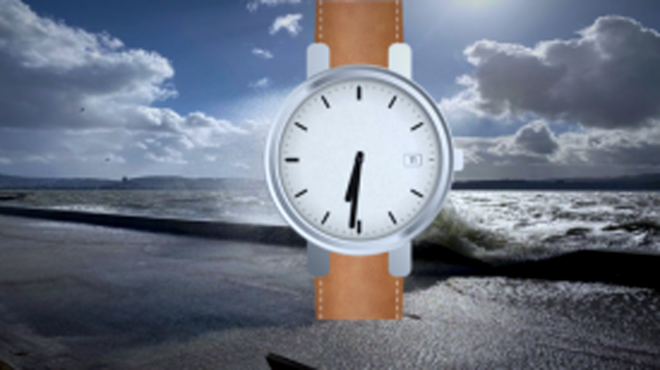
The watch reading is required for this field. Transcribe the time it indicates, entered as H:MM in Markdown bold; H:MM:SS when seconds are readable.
**6:31**
